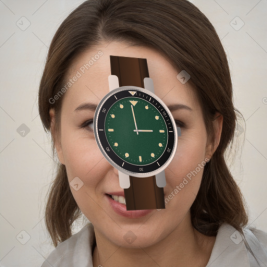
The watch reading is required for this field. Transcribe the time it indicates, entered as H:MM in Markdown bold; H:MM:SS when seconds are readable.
**2:59**
